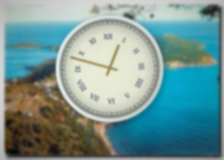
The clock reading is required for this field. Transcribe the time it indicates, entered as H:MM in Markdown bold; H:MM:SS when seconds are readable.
**12:48**
